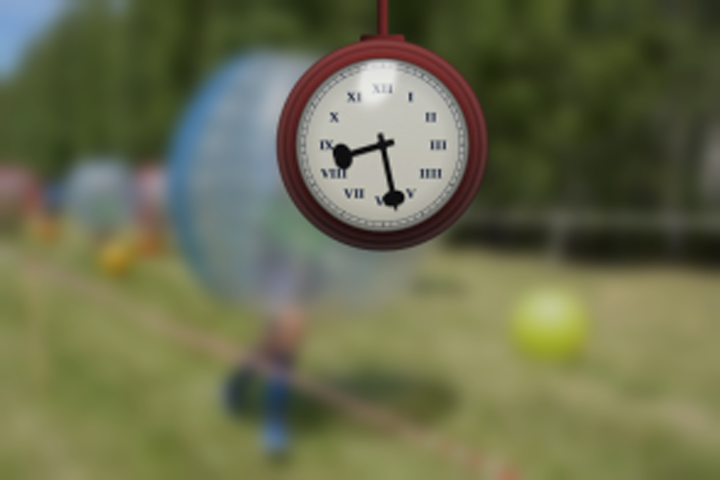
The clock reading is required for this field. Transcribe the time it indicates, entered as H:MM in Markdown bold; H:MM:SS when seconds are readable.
**8:28**
